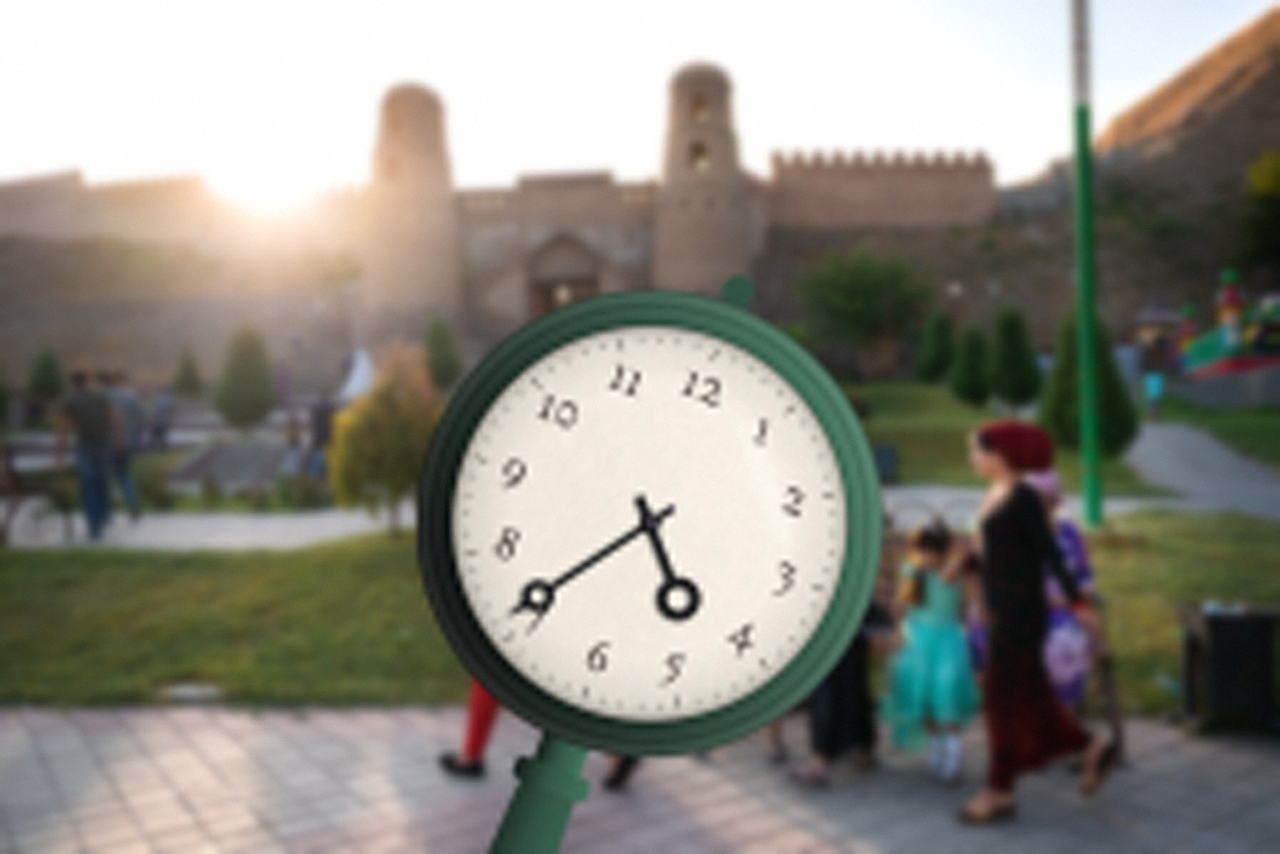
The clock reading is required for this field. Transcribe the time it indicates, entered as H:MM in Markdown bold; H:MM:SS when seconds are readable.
**4:36**
